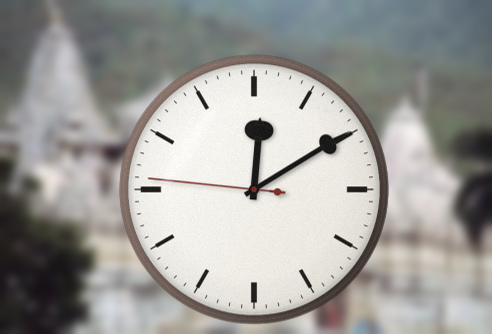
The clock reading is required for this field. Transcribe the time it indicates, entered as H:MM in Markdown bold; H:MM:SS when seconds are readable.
**12:09:46**
